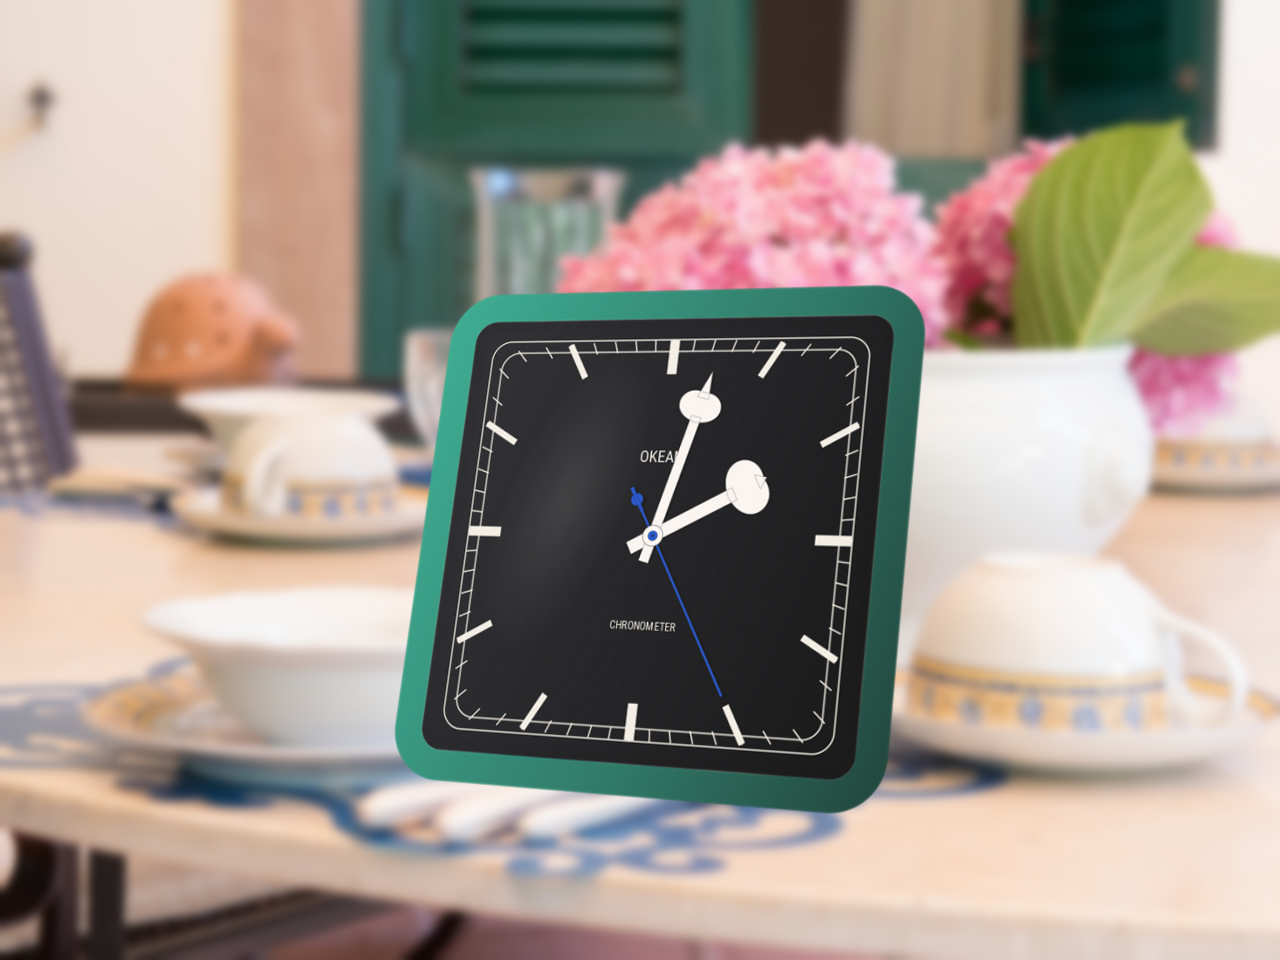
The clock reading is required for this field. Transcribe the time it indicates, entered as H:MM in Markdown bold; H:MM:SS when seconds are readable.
**2:02:25**
